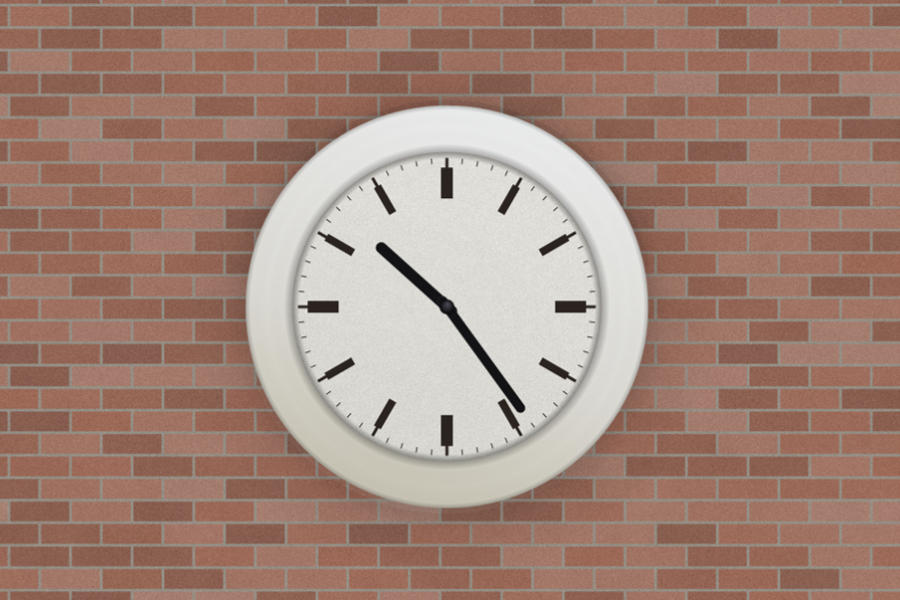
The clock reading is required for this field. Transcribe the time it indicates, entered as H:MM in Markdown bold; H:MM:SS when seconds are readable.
**10:24**
